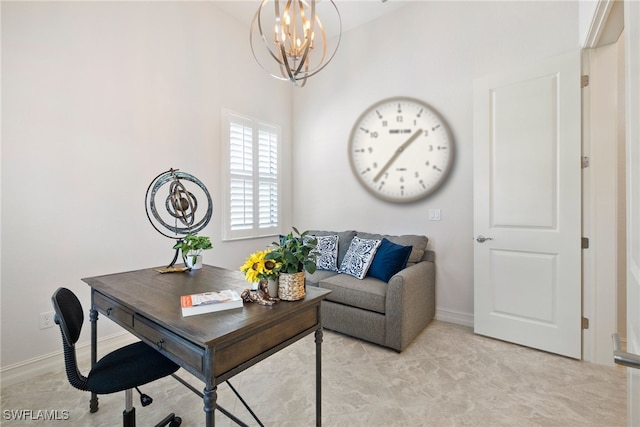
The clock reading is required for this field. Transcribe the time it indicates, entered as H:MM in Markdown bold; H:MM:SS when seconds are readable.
**1:37**
